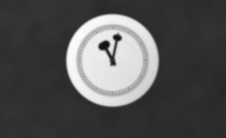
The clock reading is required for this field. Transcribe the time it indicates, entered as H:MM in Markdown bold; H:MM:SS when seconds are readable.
**11:02**
